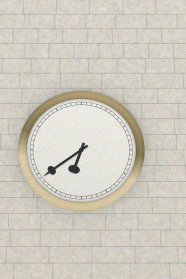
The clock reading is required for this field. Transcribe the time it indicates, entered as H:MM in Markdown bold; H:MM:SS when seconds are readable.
**6:39**
